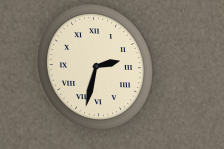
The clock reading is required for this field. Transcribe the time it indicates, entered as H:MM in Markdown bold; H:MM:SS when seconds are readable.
**2:33**
